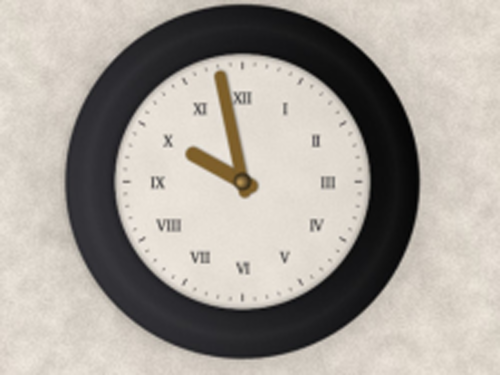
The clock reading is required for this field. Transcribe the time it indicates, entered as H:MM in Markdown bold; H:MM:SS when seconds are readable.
**9:58**
